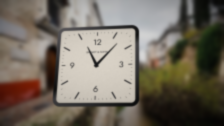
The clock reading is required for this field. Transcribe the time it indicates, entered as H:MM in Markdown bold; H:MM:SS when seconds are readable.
**11:07**
